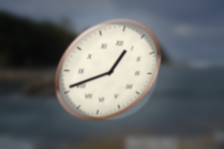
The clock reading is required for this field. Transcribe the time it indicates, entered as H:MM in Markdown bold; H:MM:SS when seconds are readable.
**12:41**
